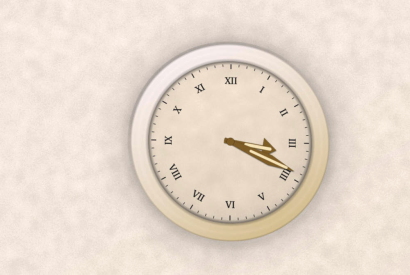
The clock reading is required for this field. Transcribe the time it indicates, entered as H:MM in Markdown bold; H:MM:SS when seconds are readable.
**3:19**
